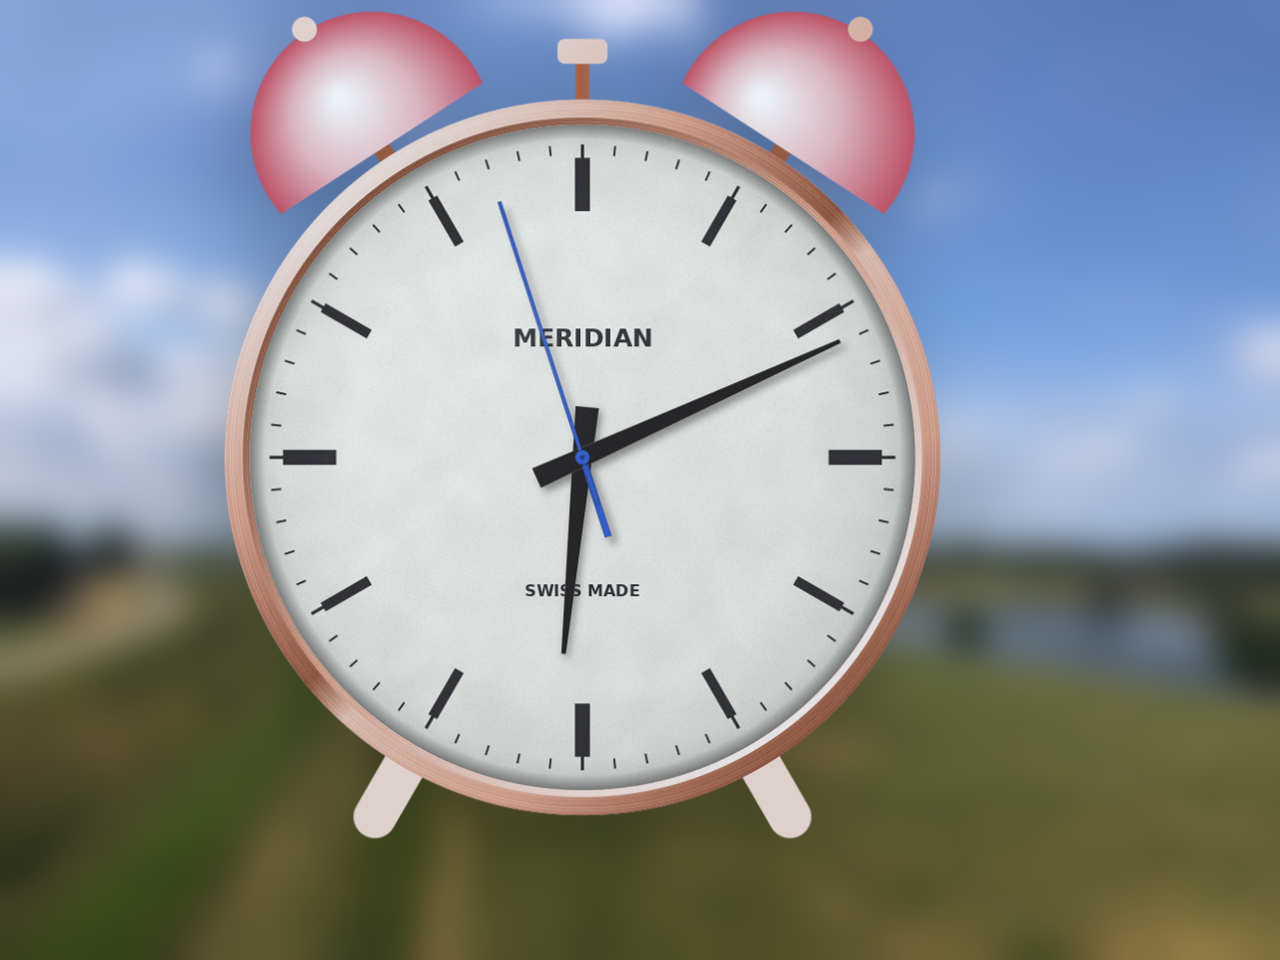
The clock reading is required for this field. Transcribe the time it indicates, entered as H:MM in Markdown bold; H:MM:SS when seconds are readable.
**6:10:57**
